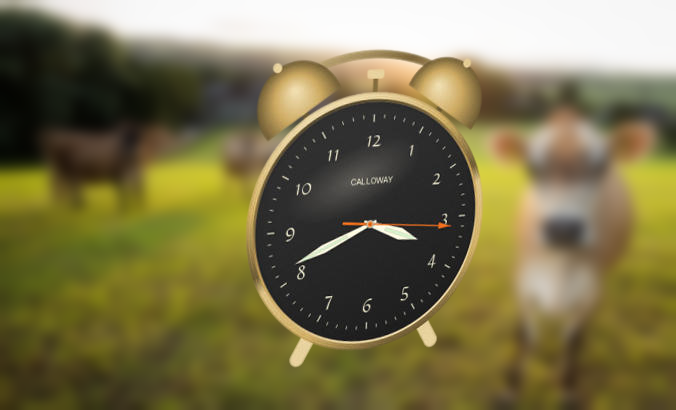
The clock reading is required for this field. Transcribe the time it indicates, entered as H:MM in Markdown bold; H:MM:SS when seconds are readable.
**3:41:16**
